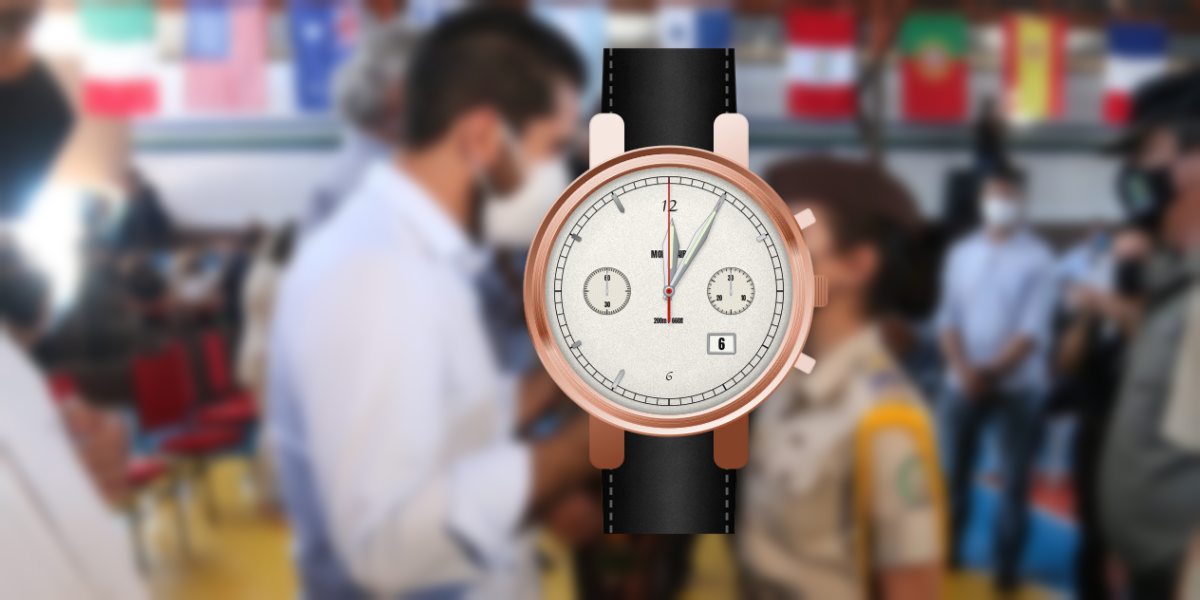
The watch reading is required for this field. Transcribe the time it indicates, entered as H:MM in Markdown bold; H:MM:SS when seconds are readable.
**12:05**
